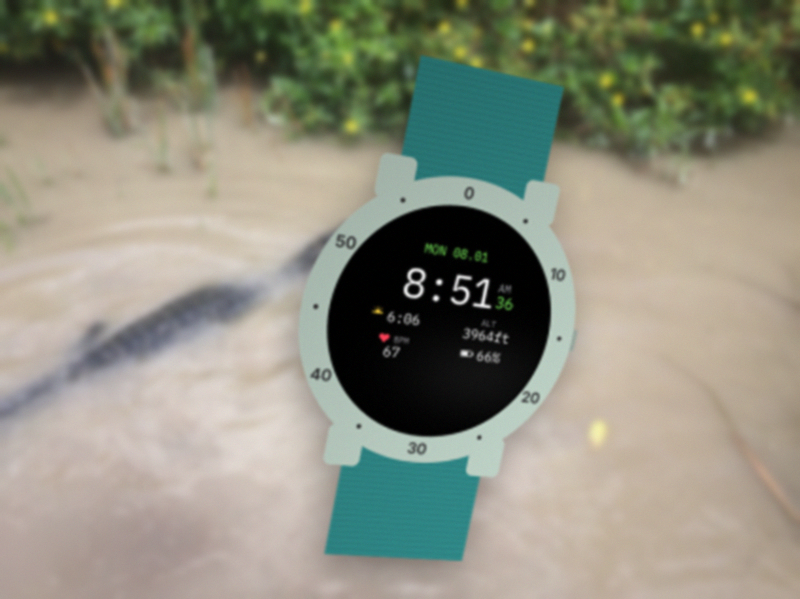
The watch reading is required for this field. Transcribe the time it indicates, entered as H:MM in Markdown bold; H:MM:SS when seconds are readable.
**8:51**
